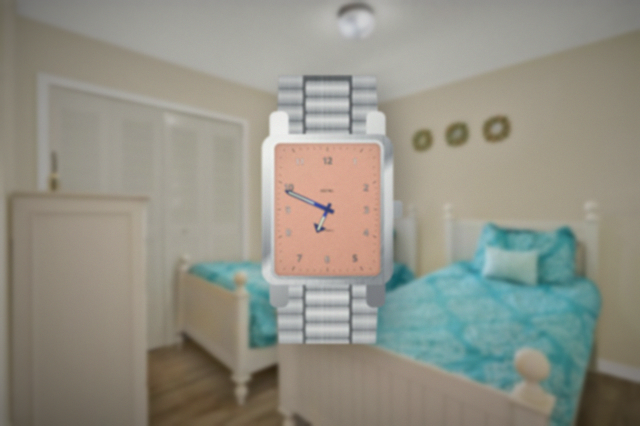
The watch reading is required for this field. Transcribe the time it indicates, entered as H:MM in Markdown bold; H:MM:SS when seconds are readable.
**6:49**
